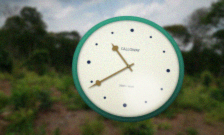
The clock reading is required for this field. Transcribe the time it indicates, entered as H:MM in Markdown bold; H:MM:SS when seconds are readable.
**10:39**
